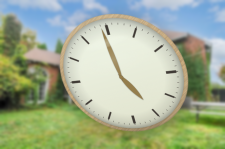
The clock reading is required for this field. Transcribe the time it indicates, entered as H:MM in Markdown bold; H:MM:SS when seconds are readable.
**4:59**
